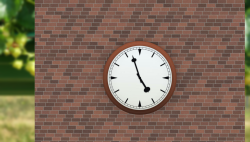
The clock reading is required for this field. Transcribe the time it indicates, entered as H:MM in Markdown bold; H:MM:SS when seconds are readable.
**4:57**
